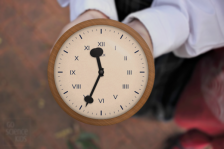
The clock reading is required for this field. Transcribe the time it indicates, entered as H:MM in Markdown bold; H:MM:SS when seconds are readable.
**11:34**
